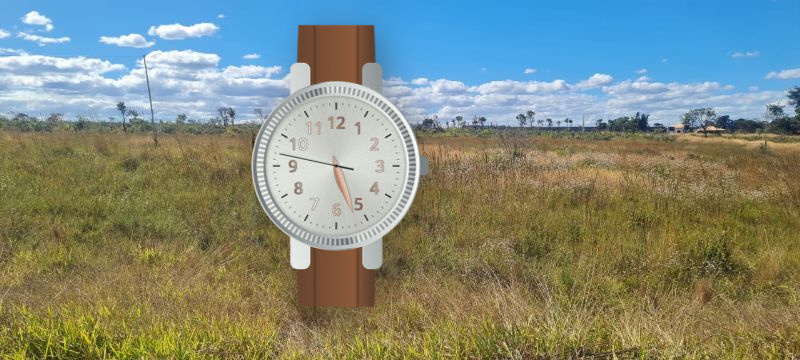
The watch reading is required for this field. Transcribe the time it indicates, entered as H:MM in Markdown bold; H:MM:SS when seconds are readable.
**5:26:47**
